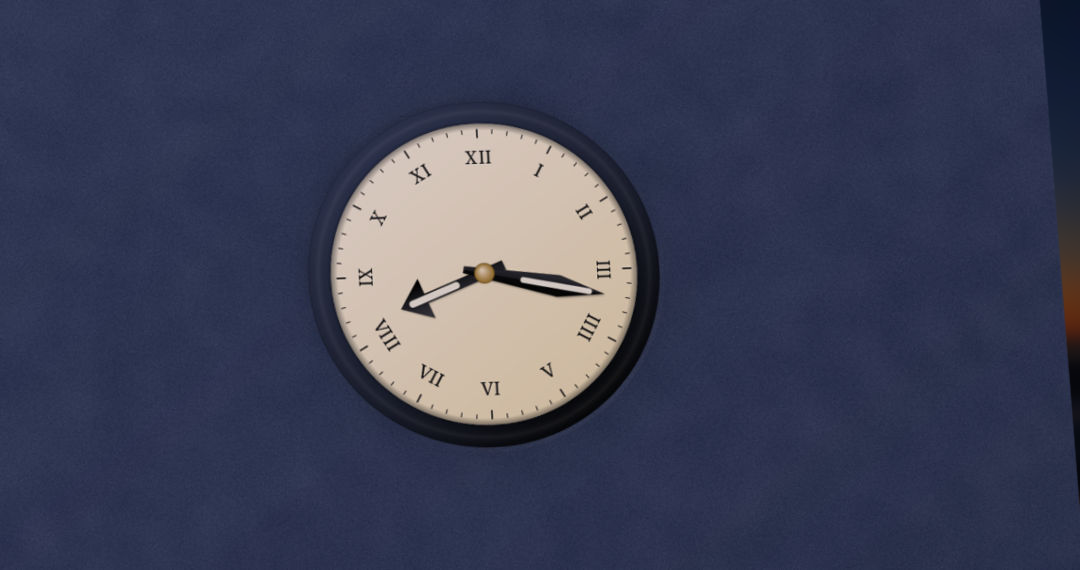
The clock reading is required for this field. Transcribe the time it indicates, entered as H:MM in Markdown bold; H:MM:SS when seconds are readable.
**8:17**
